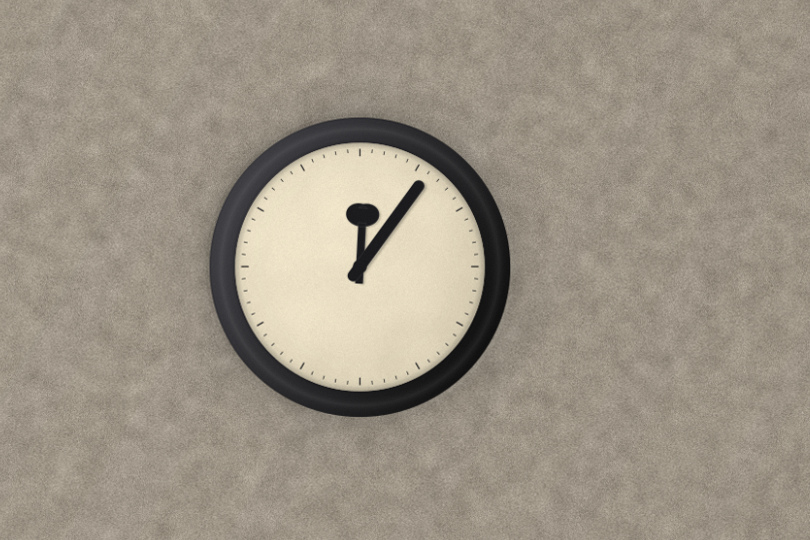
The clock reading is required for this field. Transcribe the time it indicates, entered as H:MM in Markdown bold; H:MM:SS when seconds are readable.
**12:06**
